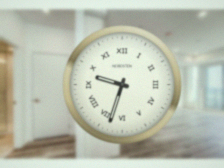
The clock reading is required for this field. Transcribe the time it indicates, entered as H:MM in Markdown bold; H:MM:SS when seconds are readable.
**9:33**
